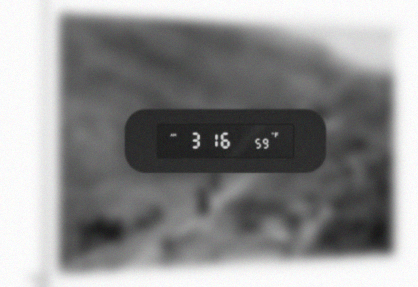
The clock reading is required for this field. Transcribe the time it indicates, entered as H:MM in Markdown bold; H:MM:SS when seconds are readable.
**3:16**
